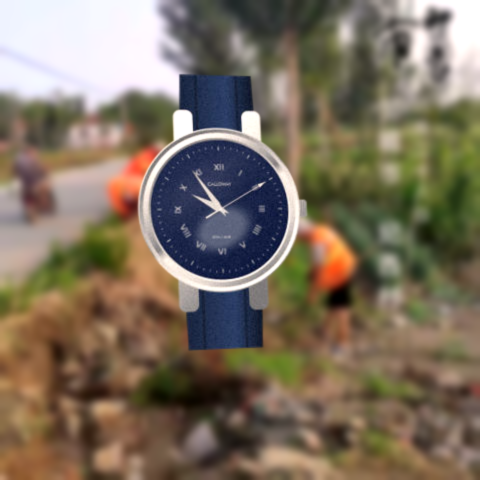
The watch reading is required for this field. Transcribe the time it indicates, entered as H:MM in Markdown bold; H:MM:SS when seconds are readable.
**9:54:10**
